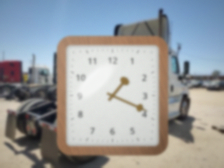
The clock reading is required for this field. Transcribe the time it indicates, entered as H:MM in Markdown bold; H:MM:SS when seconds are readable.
**1:19**
